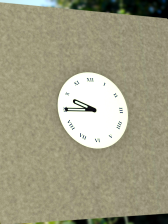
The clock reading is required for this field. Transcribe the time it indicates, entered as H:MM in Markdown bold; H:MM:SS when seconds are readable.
**9:45**
